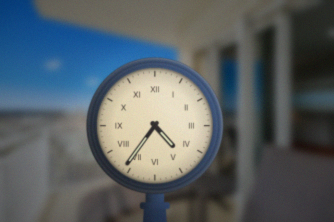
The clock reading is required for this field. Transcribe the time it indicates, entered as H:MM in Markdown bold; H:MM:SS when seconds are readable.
**4:36**
